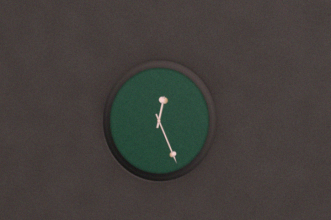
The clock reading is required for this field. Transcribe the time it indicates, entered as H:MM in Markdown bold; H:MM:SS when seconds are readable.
**12:26**
